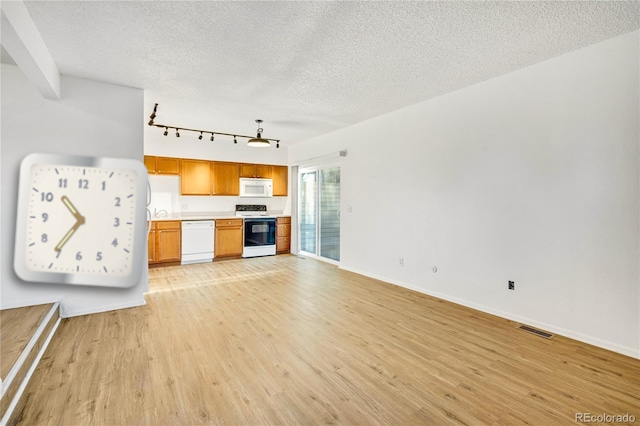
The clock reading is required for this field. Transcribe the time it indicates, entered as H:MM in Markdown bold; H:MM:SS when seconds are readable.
**10:36**
